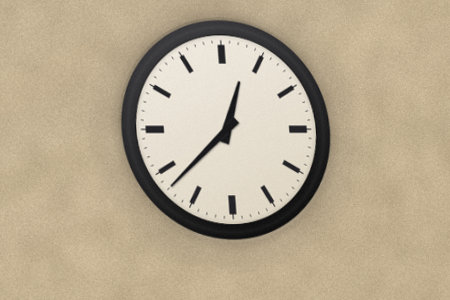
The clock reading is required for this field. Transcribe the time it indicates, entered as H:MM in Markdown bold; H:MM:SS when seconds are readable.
**12:38**
